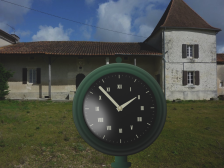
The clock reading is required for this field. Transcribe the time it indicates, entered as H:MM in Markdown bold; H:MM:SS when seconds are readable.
**1:53**
